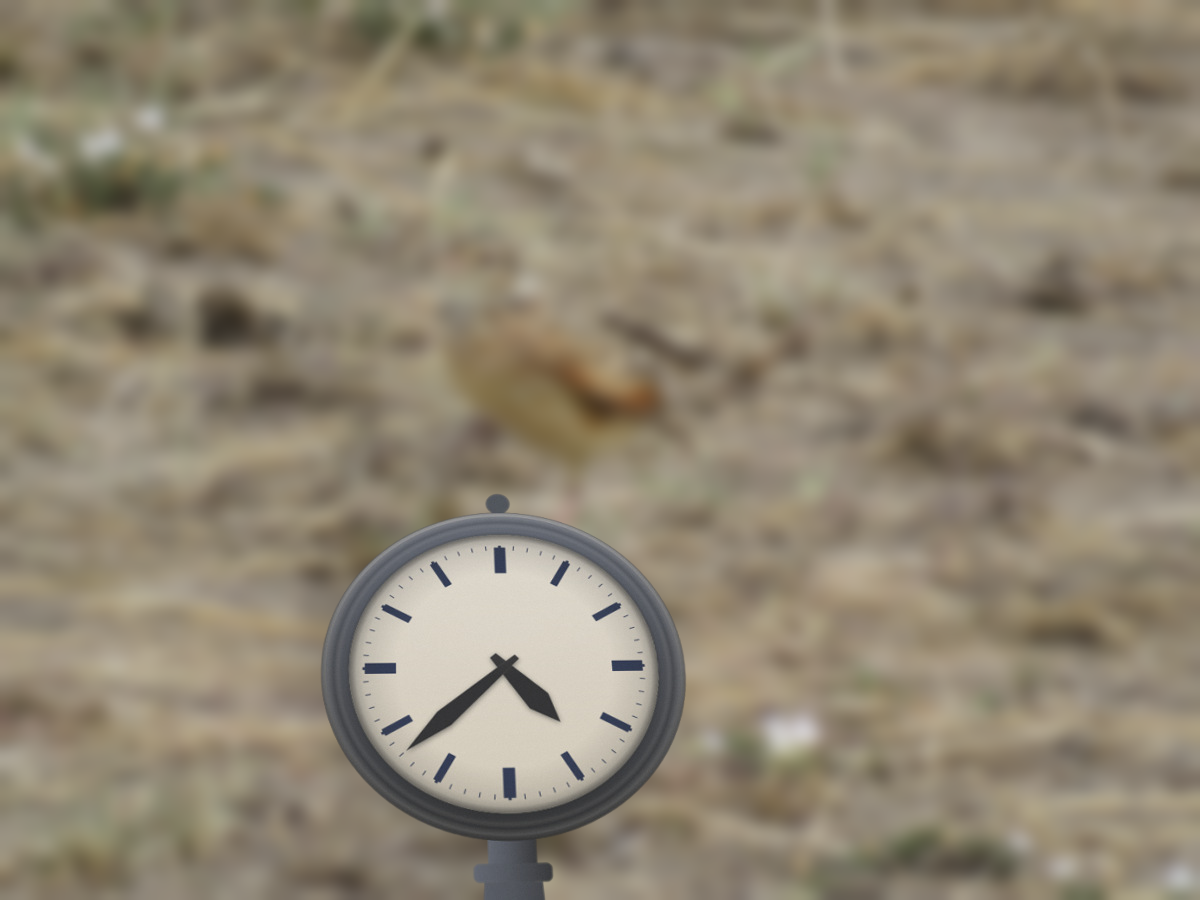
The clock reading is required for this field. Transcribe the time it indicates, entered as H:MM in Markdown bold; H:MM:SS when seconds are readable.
**4:38**
